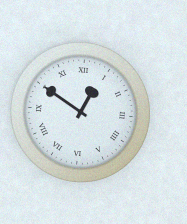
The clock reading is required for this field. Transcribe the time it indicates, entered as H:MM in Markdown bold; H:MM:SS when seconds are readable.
**12:50**
